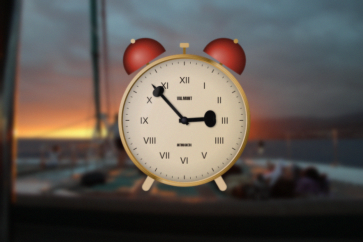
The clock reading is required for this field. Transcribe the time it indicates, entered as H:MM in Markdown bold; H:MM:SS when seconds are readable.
**2:53**
